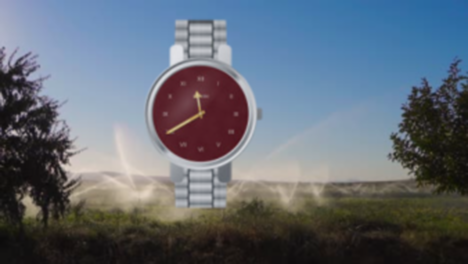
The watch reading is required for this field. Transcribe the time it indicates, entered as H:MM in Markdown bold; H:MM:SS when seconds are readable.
**11:40**
